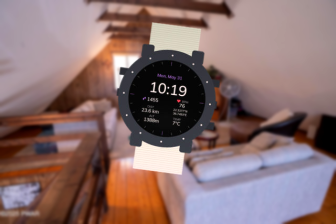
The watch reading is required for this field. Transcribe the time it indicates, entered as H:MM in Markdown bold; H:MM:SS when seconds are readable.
**10:19**
